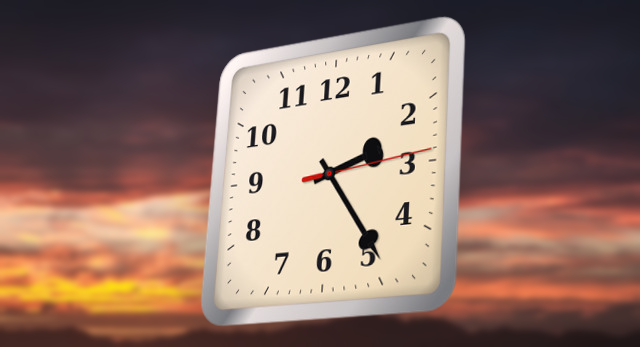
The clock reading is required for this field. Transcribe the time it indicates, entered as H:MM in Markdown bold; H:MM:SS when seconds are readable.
**2:24:14**
